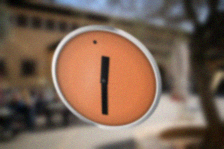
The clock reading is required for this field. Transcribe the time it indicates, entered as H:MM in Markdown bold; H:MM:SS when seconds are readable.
**12:32**
